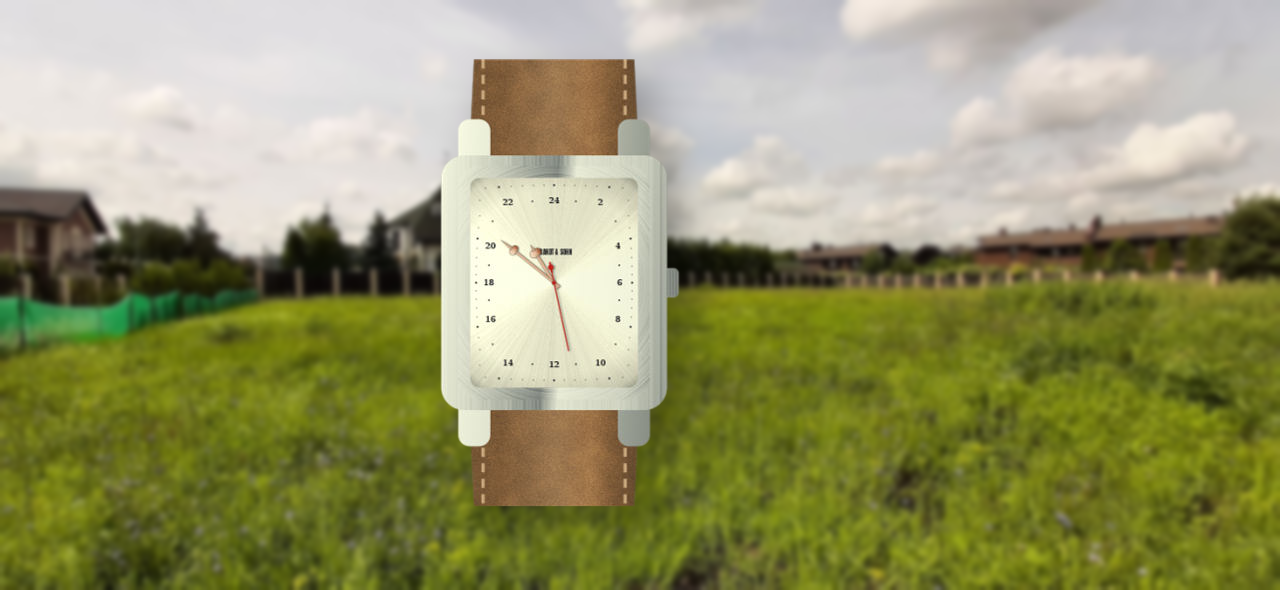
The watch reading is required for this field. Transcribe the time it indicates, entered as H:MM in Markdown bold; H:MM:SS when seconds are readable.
**21:51:28**
